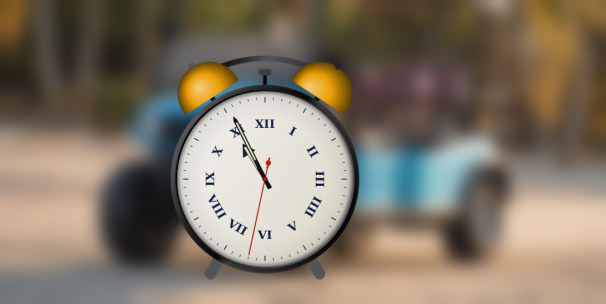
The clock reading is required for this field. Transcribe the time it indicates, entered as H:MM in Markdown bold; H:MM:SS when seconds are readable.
**10:55:32**
